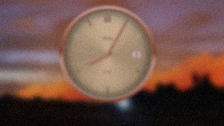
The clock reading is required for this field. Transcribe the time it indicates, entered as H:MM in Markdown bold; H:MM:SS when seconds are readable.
**8:05**
